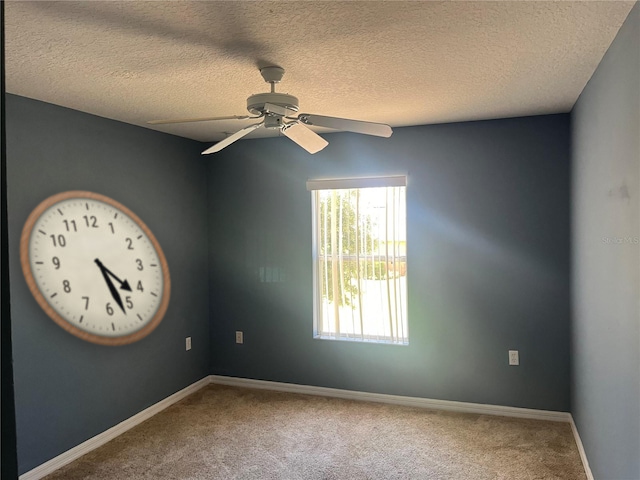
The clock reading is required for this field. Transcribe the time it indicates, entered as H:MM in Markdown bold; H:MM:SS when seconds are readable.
**4:27**
